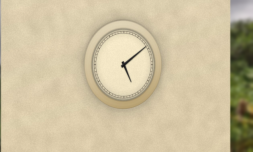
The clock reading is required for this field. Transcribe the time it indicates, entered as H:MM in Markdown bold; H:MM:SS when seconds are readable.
**5:09**
